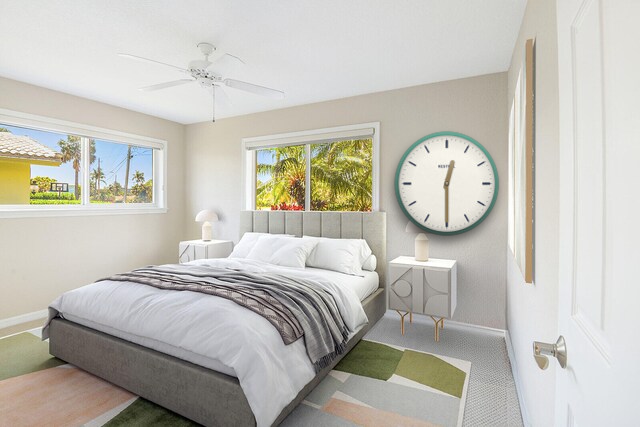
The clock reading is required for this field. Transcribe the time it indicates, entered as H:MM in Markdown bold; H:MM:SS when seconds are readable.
**12:30**
